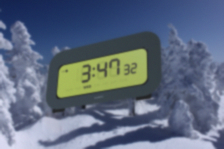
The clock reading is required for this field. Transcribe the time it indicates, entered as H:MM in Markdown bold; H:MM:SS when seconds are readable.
**3:47**
